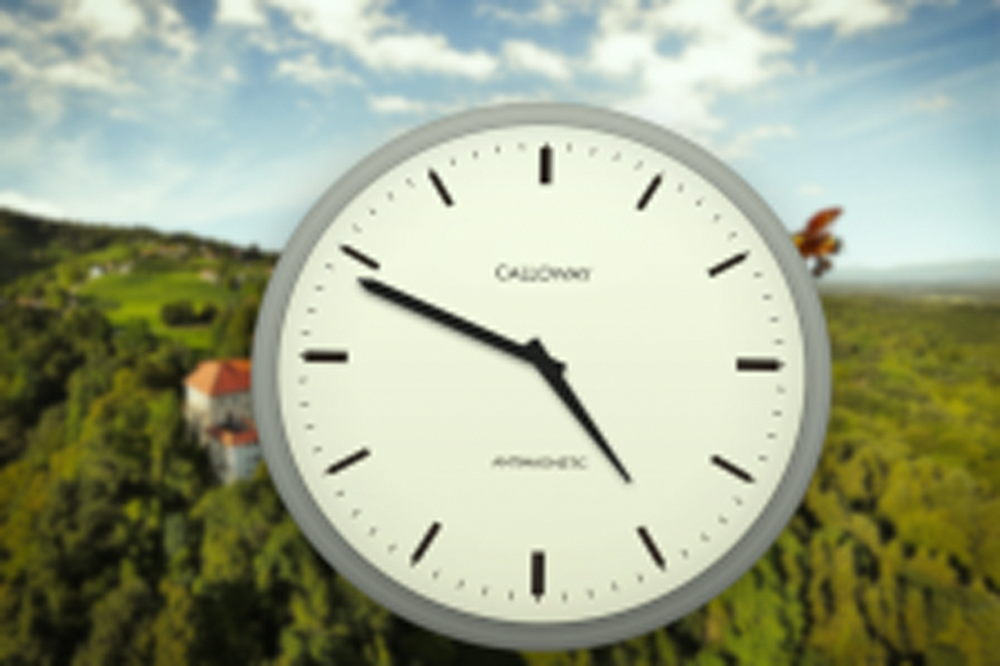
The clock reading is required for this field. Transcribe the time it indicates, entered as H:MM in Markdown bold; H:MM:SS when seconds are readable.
**4:49**
